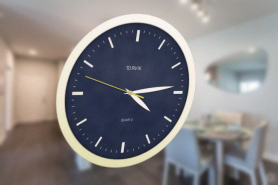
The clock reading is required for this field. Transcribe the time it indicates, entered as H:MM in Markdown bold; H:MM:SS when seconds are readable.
**4:13:48**
